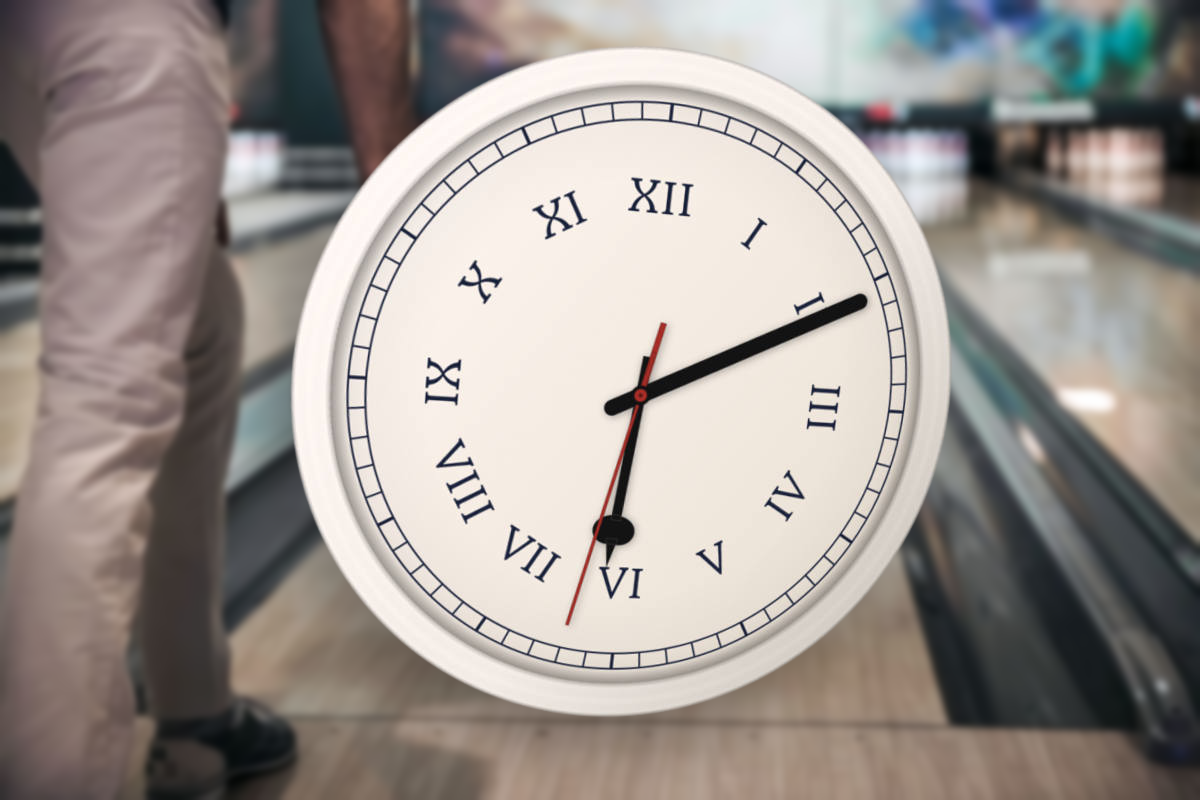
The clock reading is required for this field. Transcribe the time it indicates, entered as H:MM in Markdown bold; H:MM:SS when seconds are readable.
**6:10:32**
